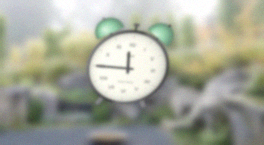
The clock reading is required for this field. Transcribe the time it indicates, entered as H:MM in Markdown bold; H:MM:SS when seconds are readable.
**11:45**
